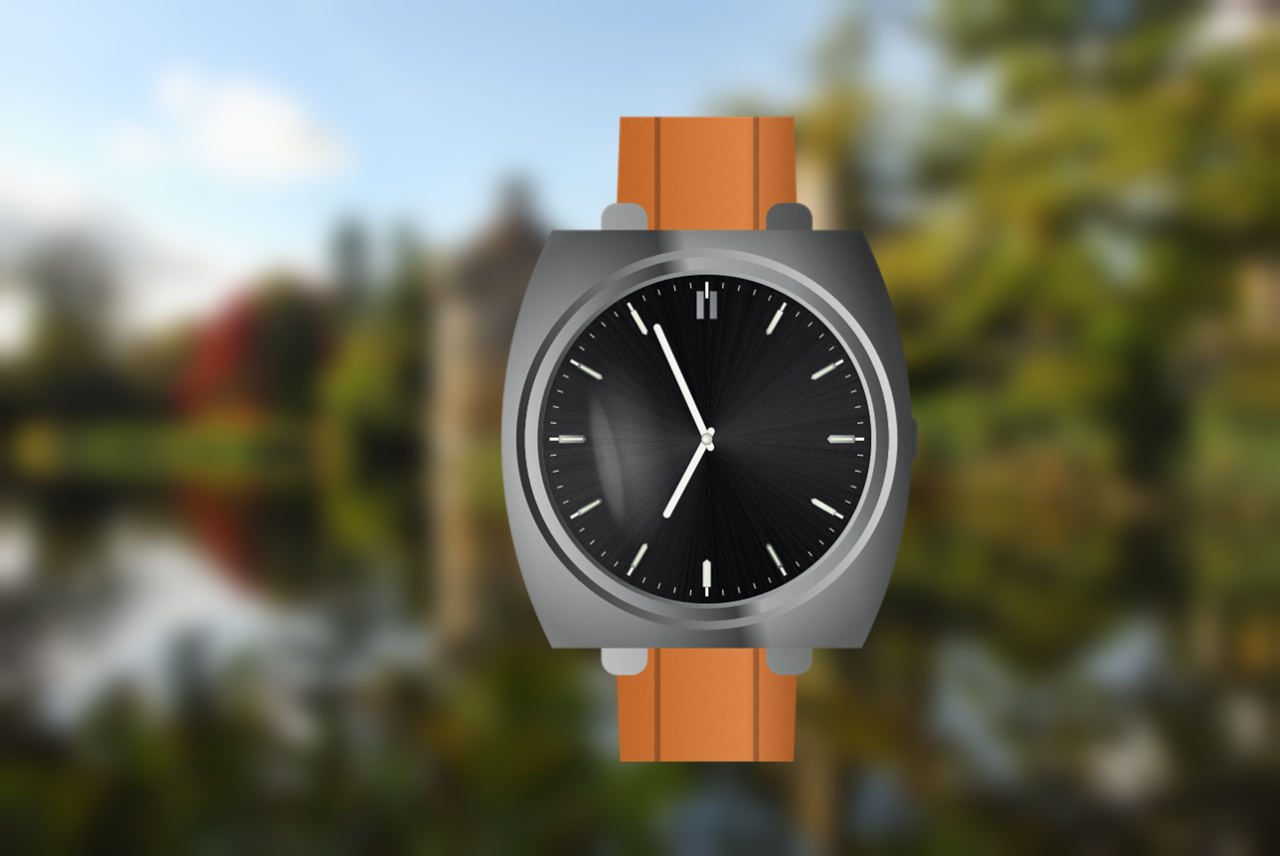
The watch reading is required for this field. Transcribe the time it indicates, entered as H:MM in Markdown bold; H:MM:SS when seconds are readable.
**6:56**
